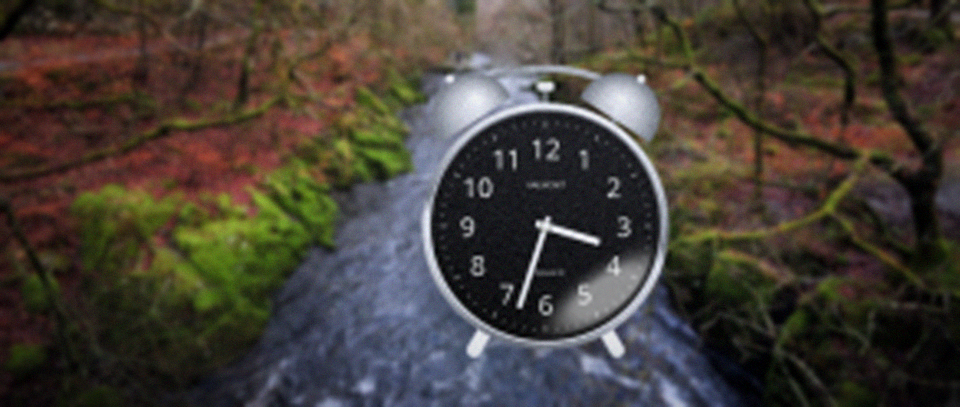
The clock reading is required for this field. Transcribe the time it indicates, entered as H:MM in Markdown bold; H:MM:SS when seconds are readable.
**3:33**
